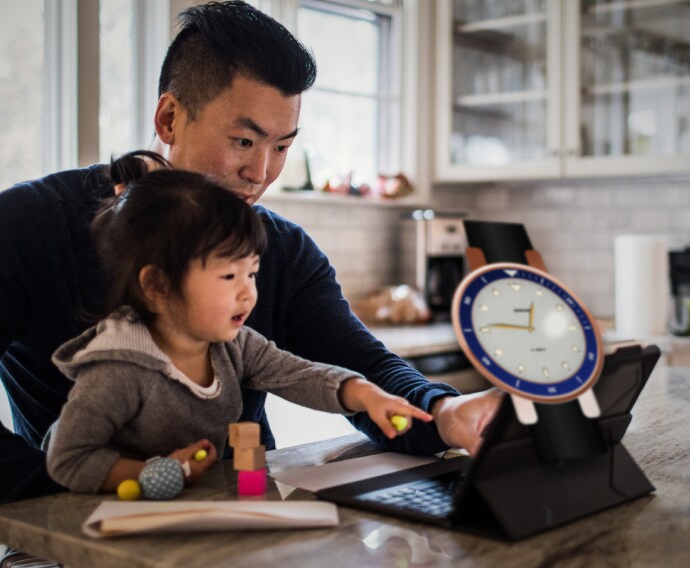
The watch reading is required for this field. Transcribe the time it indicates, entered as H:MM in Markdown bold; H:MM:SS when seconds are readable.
**12:46**
